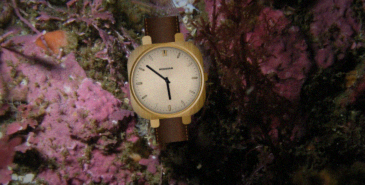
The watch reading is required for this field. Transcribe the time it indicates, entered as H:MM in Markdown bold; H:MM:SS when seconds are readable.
**5:52**
